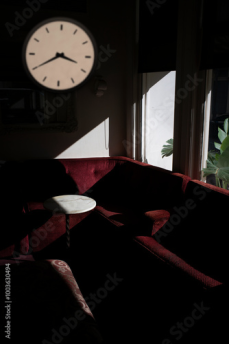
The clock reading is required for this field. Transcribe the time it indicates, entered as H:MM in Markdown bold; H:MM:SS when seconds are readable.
**3:40**
